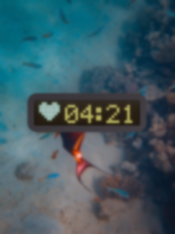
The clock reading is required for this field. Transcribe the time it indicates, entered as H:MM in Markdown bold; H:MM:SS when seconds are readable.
**4:21**
